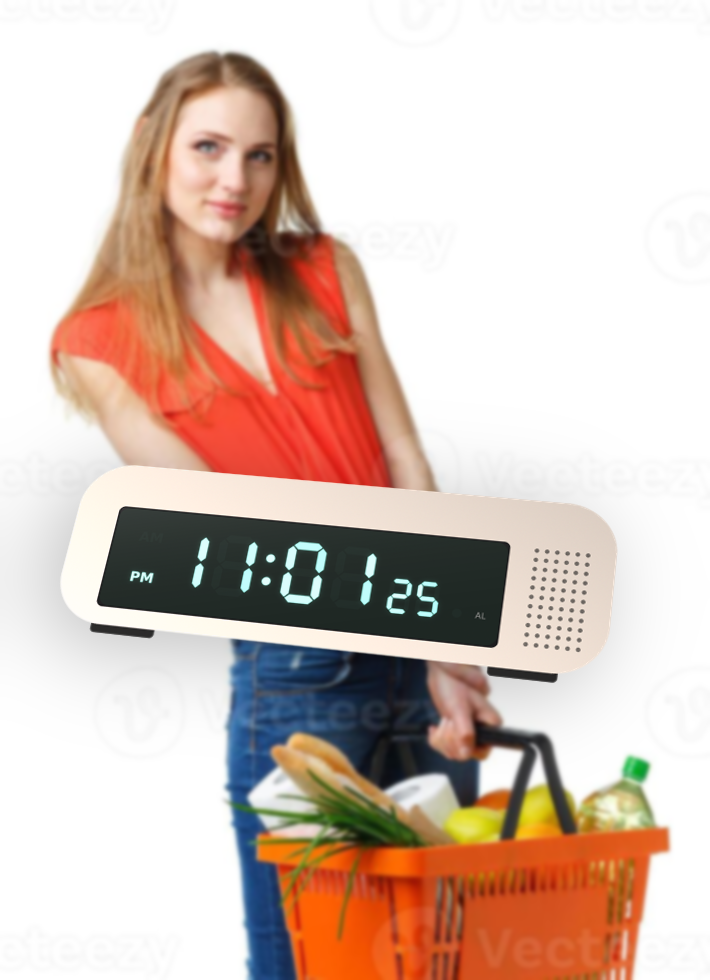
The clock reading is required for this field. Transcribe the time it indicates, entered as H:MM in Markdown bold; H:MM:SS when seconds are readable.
**11:01:25**
